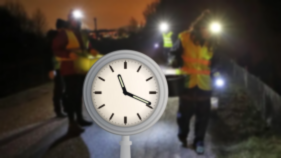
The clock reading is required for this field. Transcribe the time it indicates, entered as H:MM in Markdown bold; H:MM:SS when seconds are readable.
**11:19**
